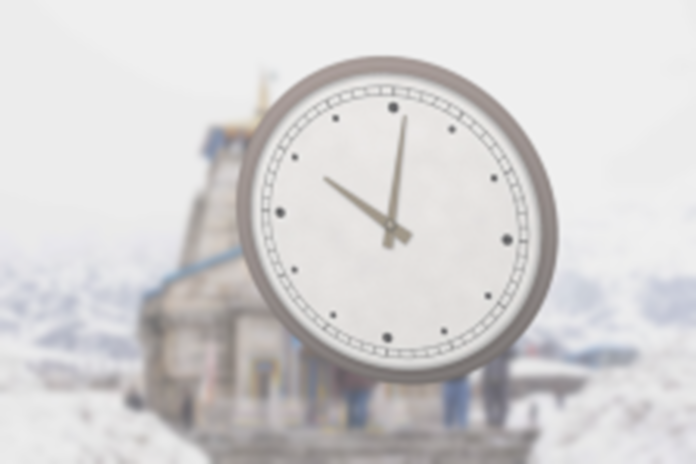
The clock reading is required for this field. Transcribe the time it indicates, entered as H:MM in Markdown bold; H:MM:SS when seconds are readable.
**10:01**
